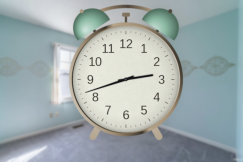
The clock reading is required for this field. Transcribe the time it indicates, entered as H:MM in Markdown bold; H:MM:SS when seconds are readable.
**2:42**
